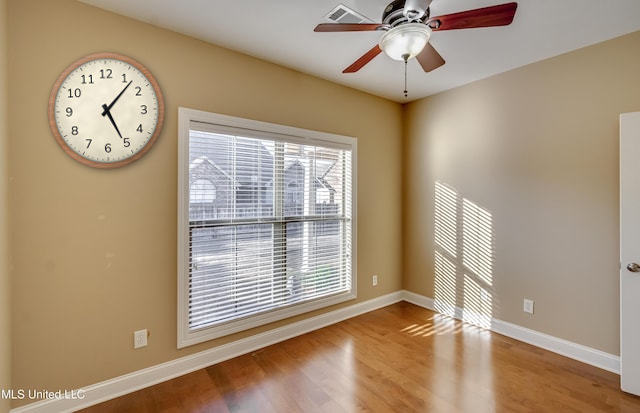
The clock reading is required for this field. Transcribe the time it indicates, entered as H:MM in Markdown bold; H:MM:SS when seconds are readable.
**5:07**
